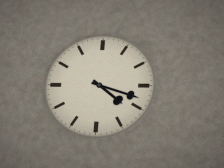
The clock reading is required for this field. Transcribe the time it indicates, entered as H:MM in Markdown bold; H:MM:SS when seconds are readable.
**4:18**
